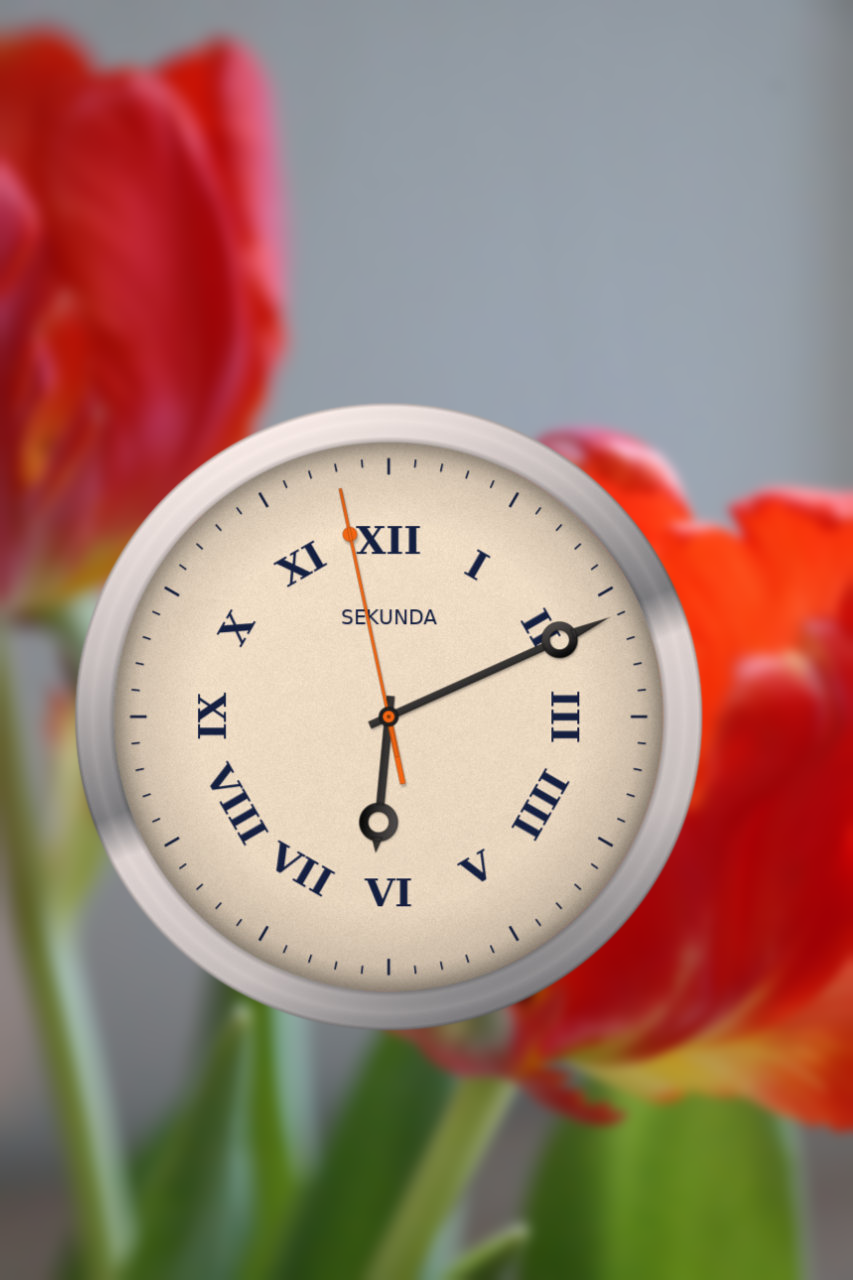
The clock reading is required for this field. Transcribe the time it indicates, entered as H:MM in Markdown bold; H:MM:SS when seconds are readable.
**6:10:58**
